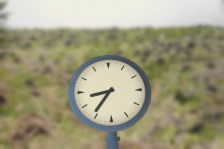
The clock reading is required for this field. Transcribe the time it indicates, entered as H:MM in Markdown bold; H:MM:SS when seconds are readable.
**8:36**
